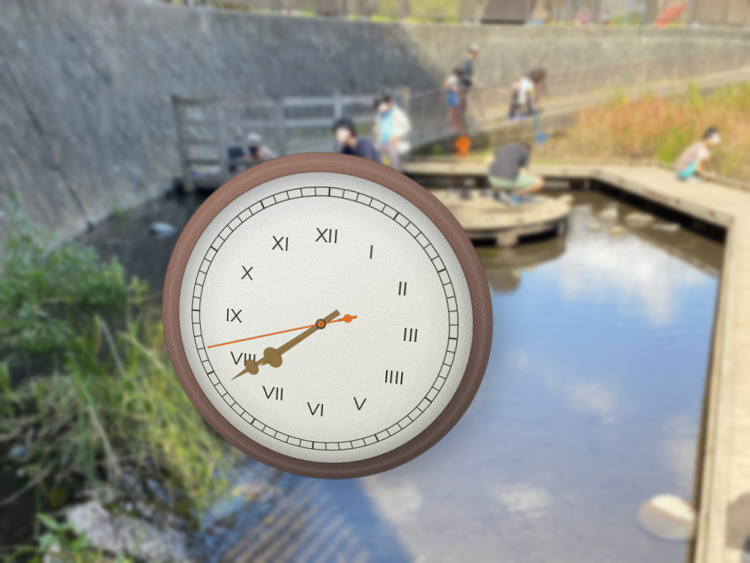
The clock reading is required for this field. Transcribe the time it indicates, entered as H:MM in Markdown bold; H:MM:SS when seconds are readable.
**7:38:42**
